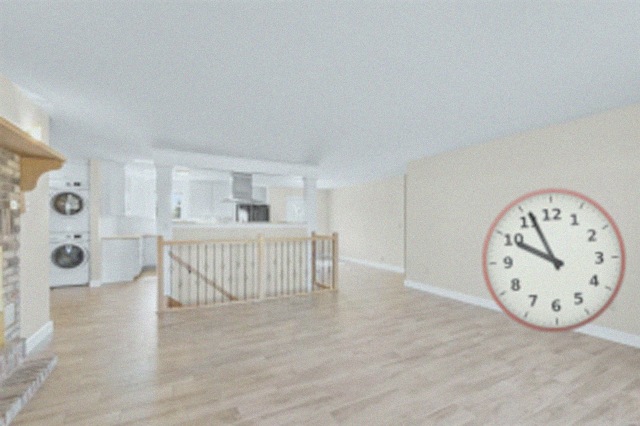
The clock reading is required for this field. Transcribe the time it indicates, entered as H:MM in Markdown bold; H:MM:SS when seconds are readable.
**9:56**
